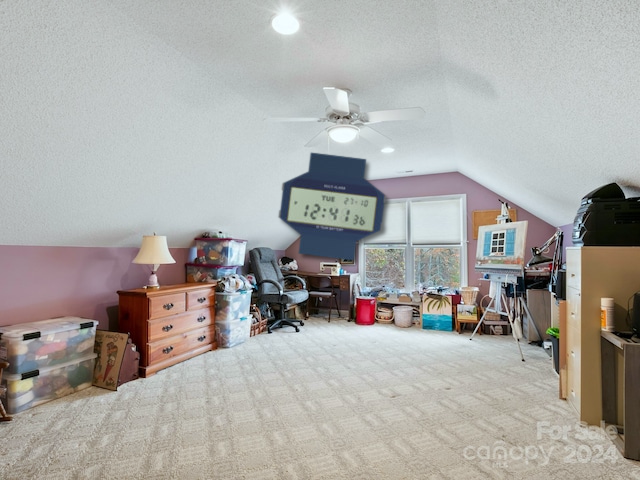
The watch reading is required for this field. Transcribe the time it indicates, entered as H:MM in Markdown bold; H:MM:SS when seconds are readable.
**12:41:36**
